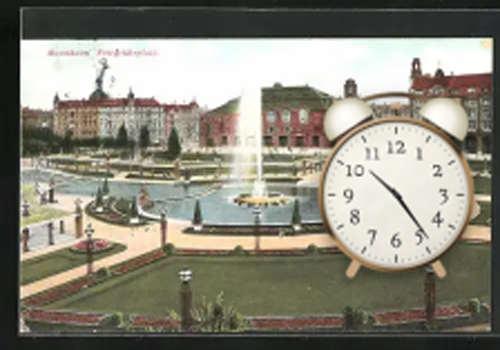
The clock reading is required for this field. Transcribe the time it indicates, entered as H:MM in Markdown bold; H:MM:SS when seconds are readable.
**10:24**
